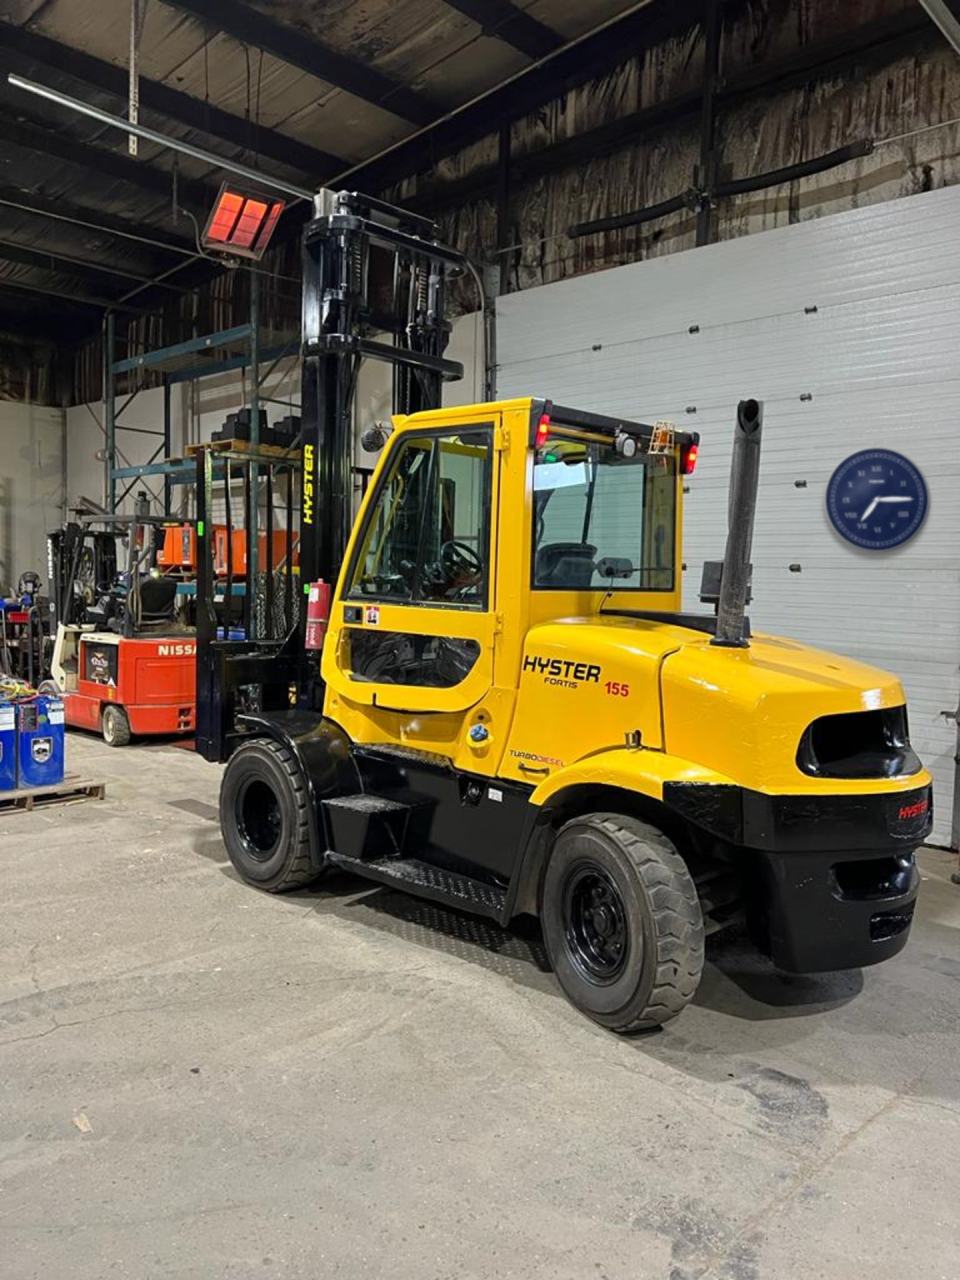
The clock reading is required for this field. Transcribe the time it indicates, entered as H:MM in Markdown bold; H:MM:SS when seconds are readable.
**7:15**
